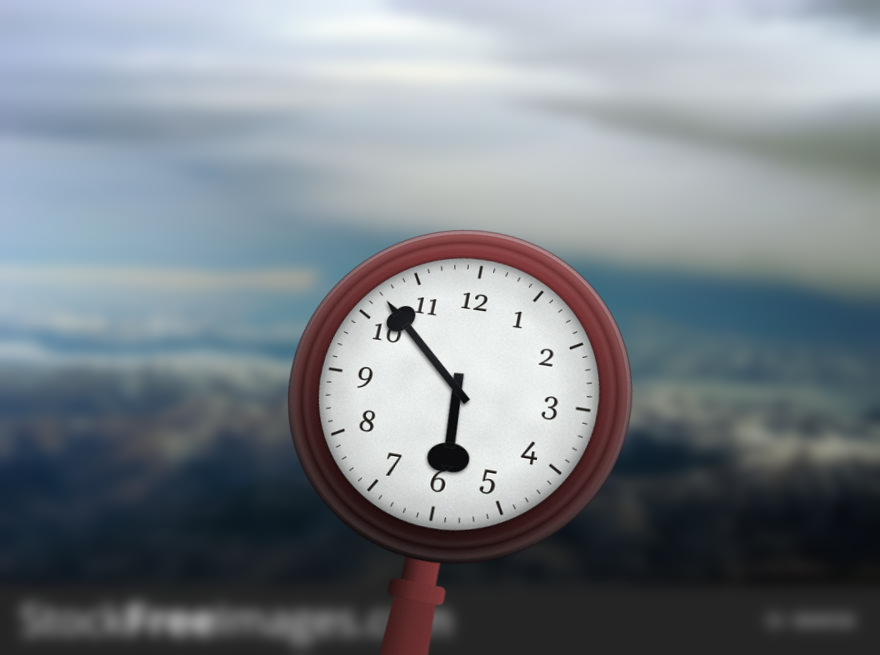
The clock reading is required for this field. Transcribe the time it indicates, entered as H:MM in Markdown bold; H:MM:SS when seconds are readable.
**5:52**
